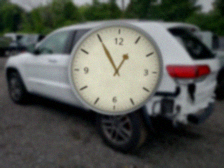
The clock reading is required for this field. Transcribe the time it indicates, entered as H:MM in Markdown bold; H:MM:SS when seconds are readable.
**12:55**
